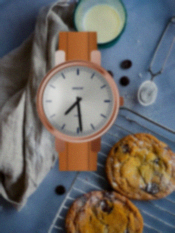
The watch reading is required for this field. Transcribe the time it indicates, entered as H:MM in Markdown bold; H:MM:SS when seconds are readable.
**7:29**
